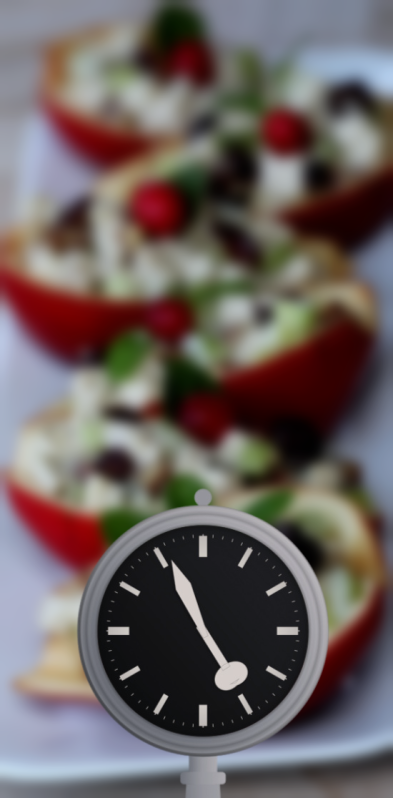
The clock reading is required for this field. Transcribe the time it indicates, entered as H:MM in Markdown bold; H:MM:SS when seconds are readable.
**4:56**
